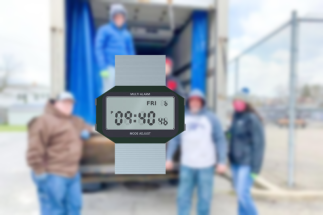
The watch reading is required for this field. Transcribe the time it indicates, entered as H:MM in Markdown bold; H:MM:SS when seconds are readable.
**9:40:46**
